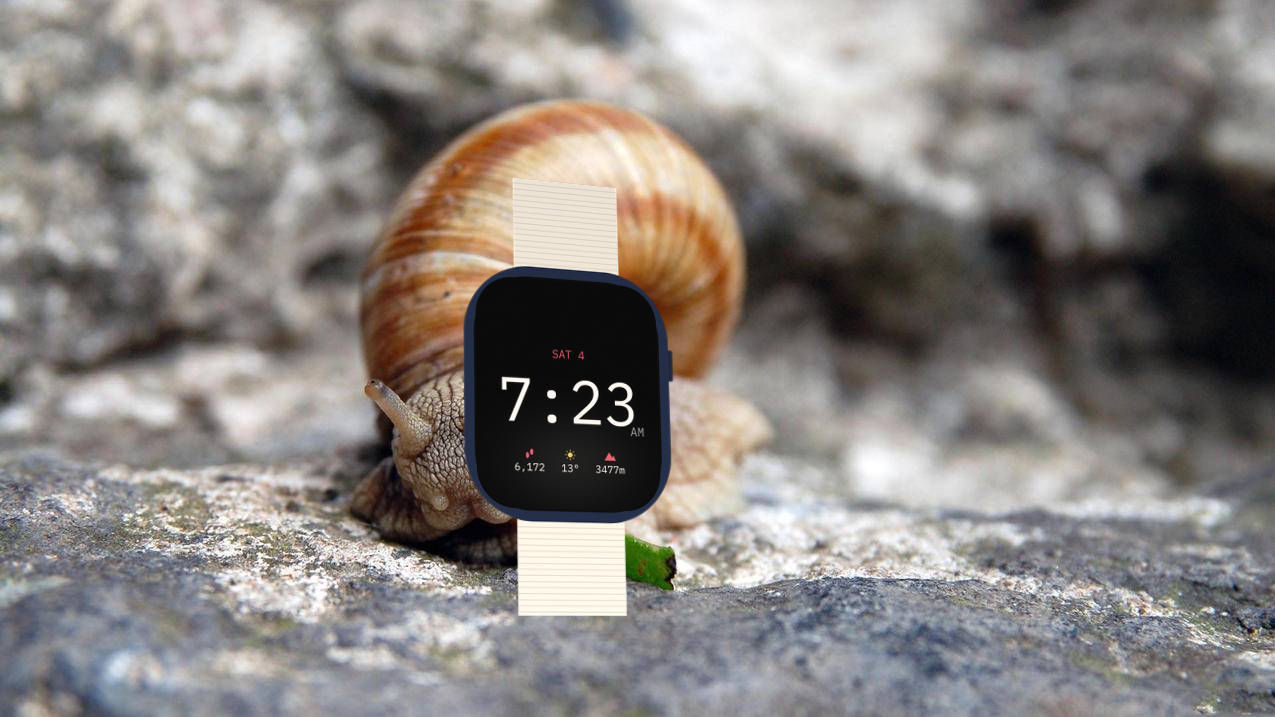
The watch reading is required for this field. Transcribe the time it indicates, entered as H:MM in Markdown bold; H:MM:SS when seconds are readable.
**7:23**
